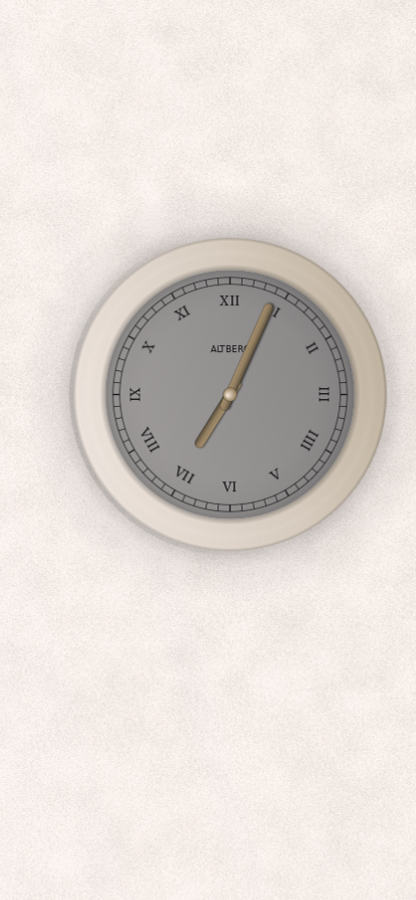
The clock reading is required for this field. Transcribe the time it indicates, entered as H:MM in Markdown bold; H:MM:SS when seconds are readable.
**7:04**
